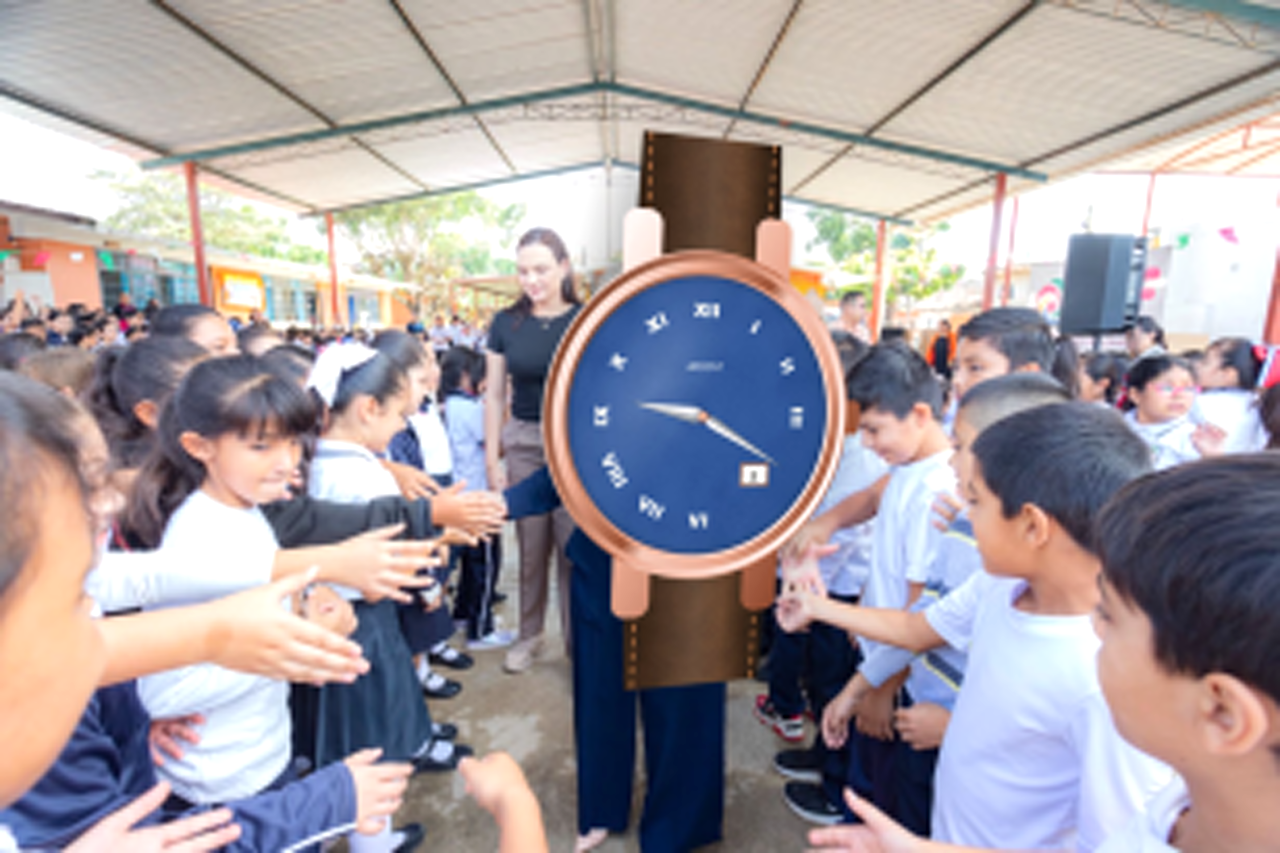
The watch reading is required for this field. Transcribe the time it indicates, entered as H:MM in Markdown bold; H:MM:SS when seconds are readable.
**9:20**
